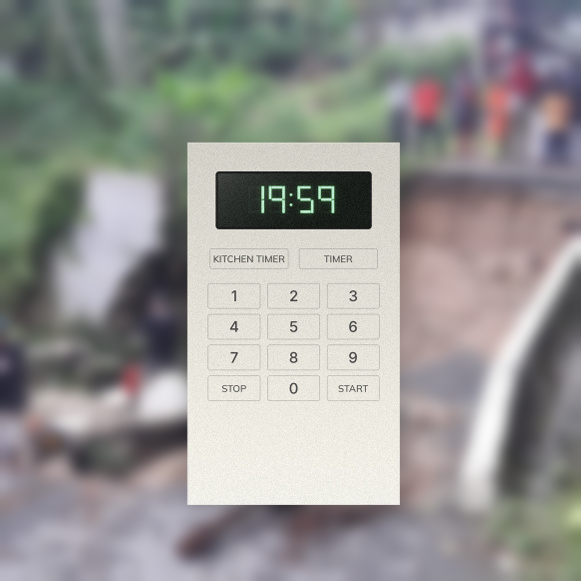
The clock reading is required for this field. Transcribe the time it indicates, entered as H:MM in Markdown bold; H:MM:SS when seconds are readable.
**19:59**
